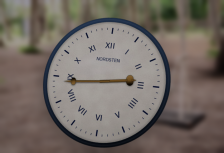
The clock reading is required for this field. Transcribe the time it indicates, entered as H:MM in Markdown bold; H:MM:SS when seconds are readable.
**2:44**
